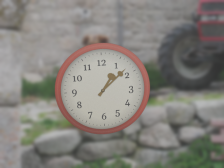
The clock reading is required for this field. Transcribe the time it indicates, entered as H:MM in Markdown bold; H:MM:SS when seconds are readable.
**1:08**
